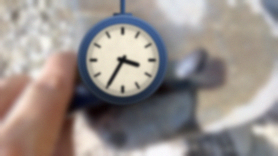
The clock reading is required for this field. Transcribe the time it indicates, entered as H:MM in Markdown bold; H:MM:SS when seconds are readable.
**3:35**
